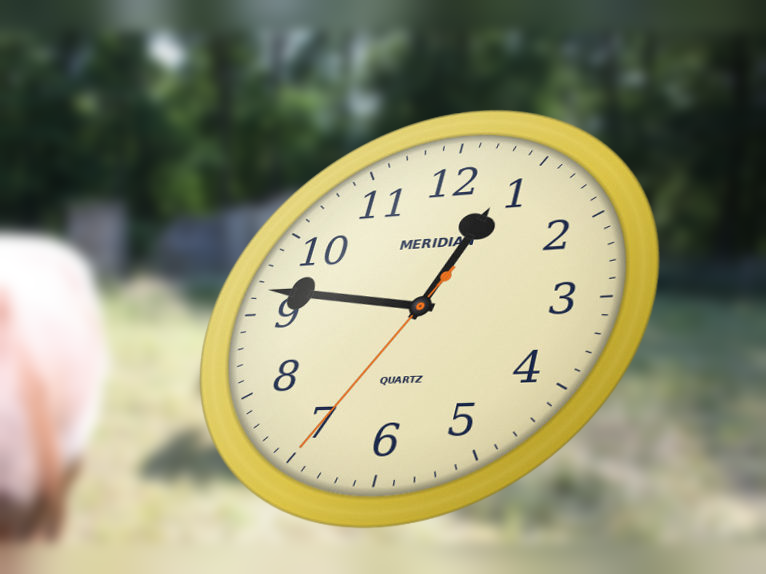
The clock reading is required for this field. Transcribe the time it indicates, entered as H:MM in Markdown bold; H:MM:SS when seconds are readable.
**12:46:35**
